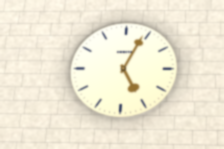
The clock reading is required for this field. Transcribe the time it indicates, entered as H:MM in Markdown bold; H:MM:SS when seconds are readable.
**5:04**
